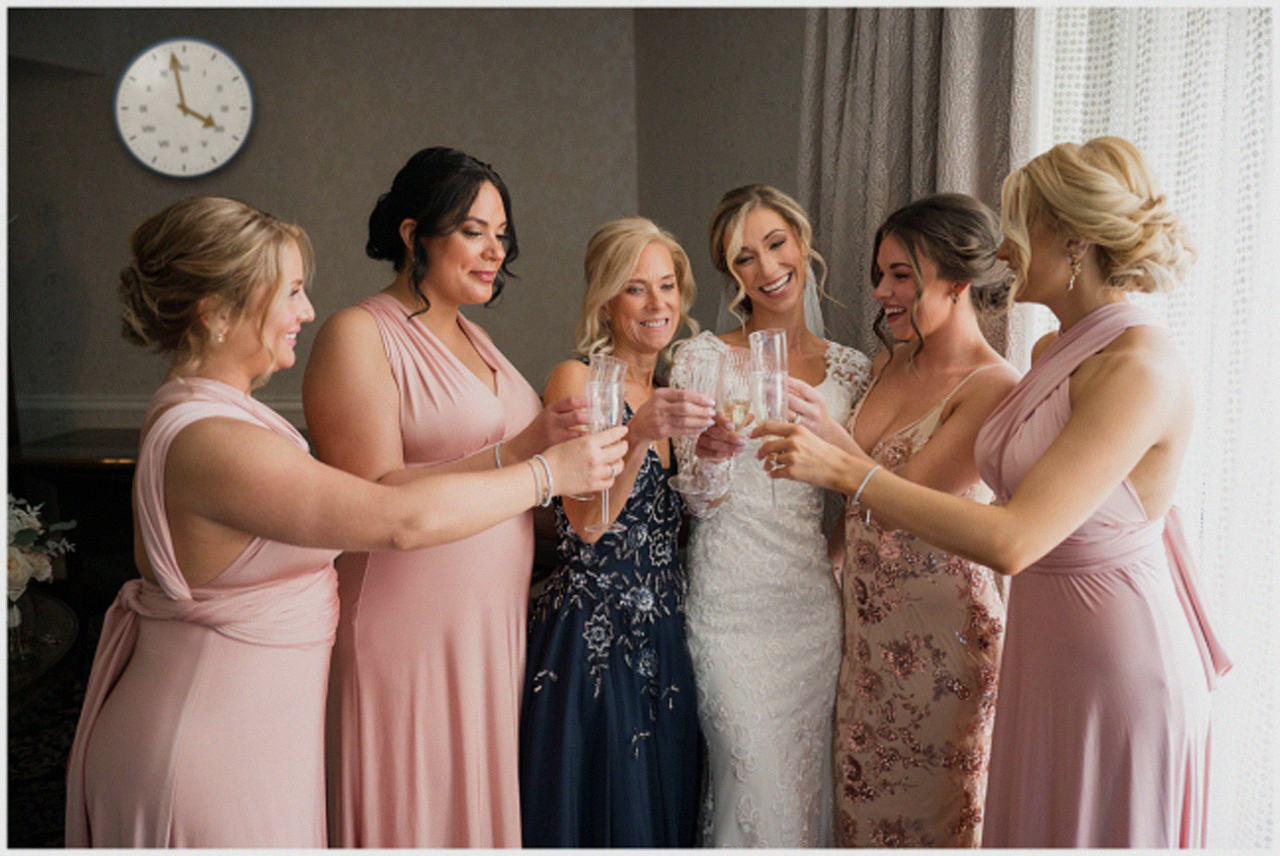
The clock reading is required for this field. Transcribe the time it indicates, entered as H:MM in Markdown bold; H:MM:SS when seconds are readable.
**3:58**
